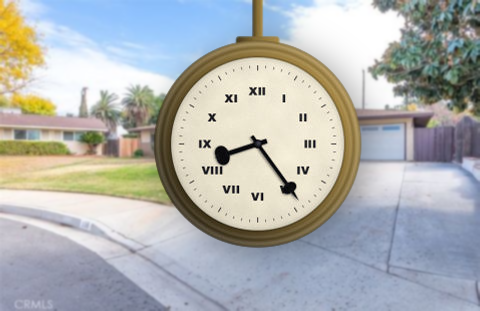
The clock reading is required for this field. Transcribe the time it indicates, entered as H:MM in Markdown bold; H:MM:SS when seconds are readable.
**8:24**
